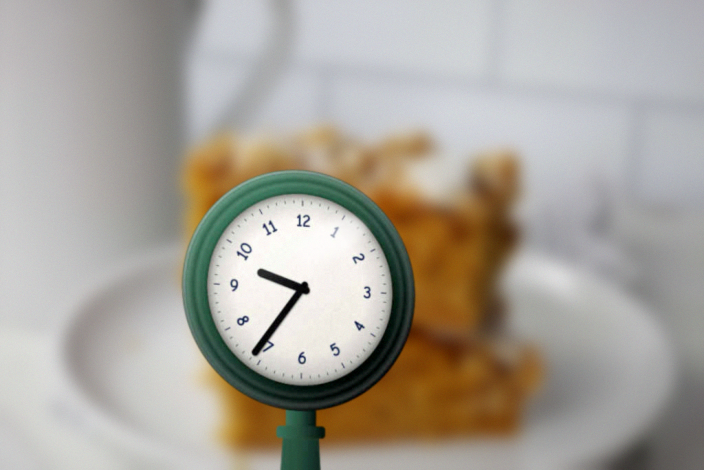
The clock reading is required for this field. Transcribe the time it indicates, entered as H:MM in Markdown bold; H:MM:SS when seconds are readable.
**9:36**
